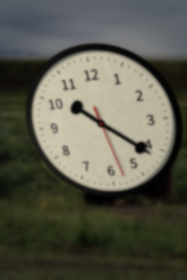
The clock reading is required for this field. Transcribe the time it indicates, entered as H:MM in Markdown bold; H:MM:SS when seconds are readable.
**10:21:28**
